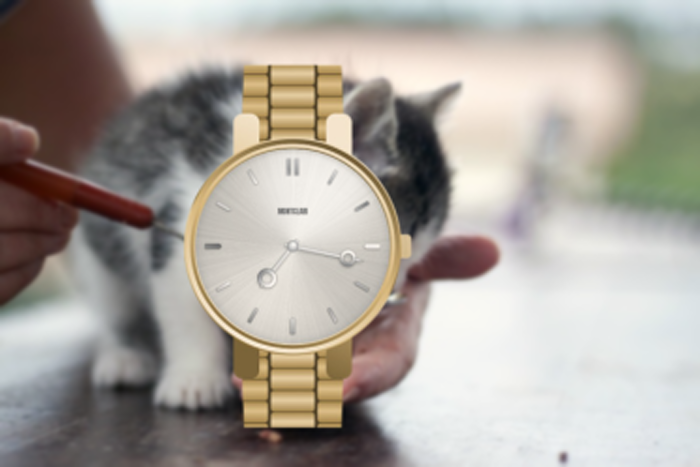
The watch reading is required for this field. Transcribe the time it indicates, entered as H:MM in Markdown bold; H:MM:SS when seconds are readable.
**7:17**
